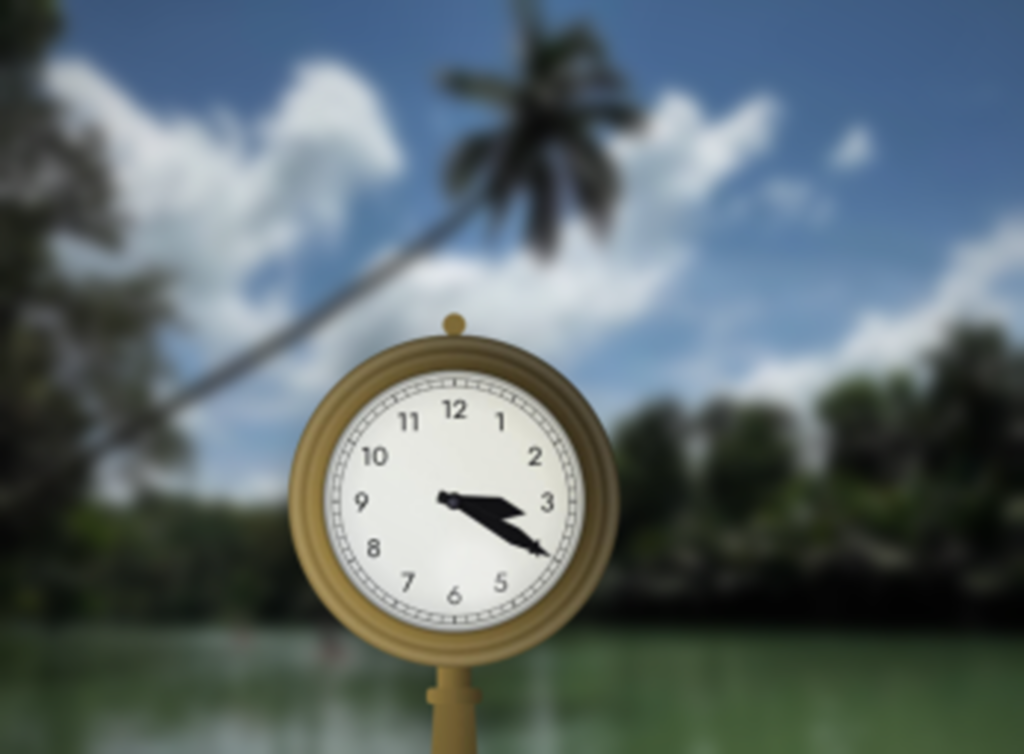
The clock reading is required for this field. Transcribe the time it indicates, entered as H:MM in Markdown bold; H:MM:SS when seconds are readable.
**3:20**
